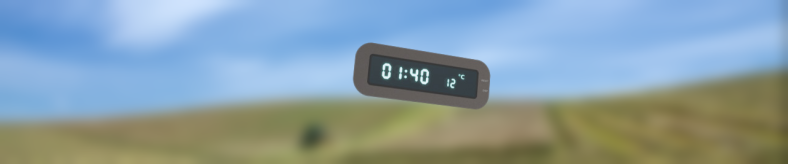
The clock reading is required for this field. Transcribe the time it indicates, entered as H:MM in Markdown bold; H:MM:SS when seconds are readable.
**1:40**
